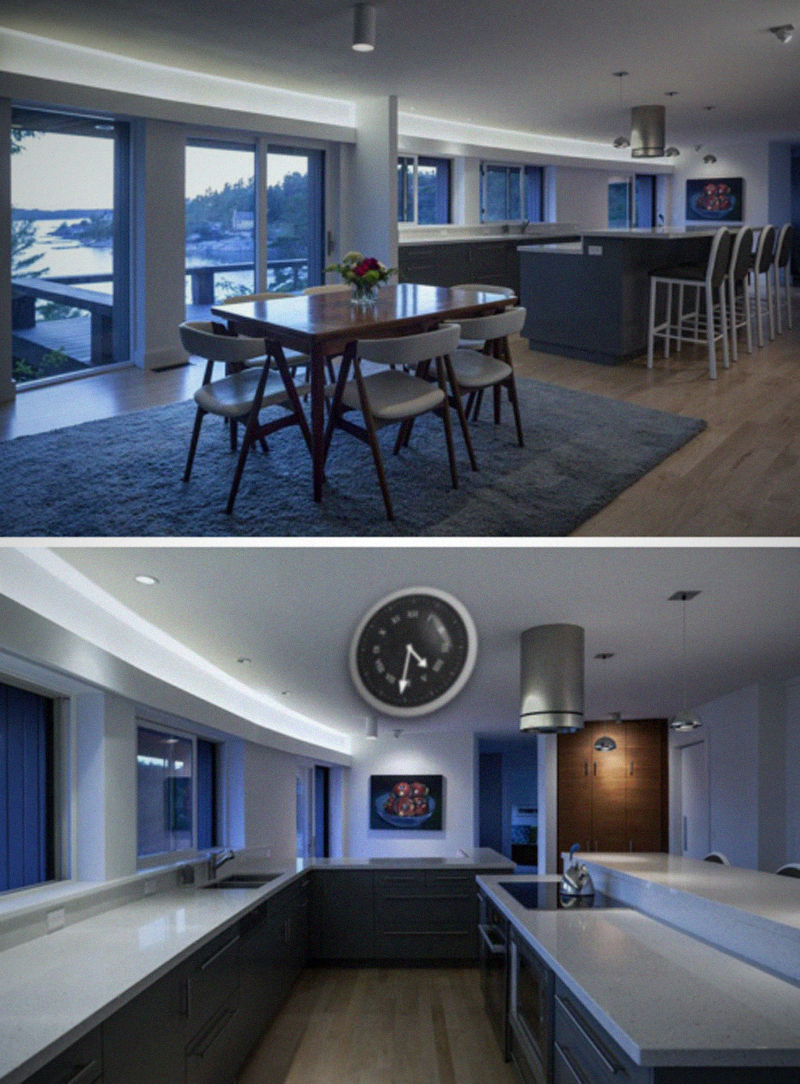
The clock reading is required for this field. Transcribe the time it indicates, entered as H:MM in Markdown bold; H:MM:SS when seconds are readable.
**4:31**
